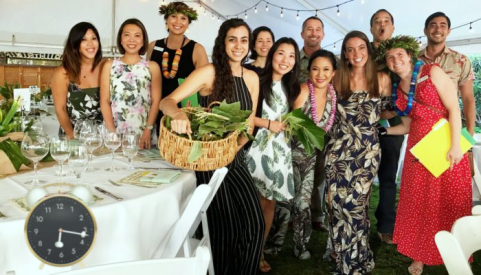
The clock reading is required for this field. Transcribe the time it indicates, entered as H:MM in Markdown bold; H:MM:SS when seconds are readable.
**6:17**
